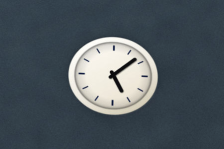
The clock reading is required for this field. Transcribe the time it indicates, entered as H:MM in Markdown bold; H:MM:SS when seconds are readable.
**5:08**
